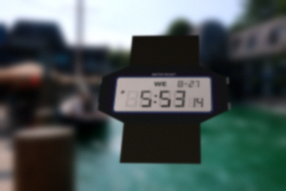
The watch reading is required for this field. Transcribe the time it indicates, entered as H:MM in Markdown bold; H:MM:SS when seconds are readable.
**5:53**
